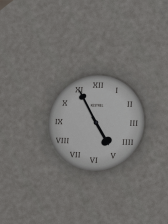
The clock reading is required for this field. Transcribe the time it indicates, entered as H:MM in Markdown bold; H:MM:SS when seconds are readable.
**4:55**
